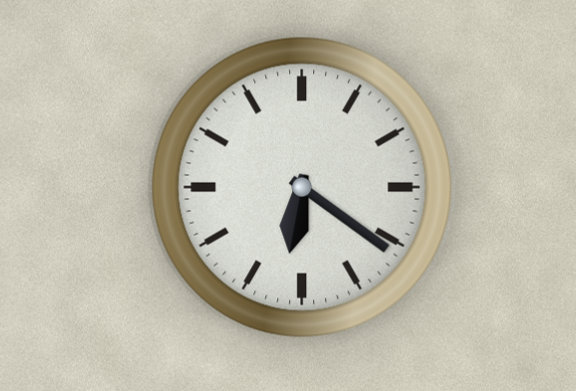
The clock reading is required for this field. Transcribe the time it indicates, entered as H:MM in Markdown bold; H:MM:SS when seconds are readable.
**6:21**
